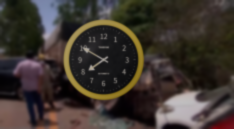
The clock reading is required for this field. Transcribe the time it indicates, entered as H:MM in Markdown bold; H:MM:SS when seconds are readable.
**7:50**
